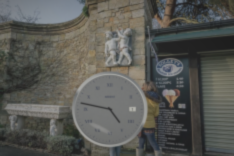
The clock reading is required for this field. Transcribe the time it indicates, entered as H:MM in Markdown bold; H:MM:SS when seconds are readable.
**4:47**
